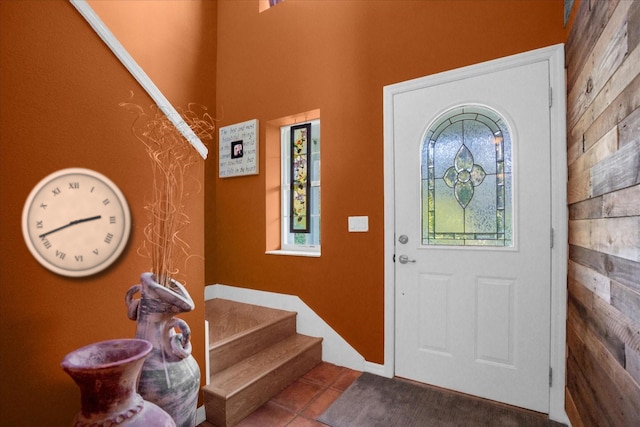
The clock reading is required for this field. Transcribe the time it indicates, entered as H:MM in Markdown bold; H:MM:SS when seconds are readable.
**2:42**
